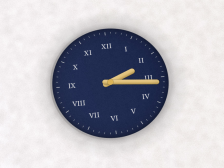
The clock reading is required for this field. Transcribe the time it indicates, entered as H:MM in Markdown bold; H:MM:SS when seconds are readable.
**2:16**
